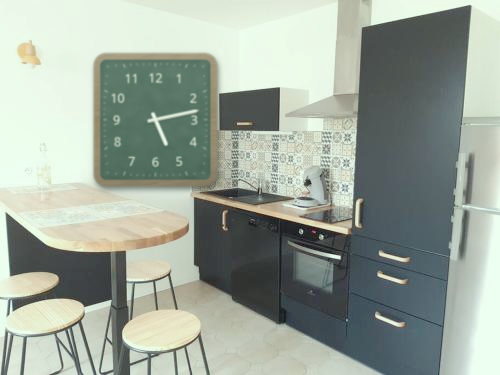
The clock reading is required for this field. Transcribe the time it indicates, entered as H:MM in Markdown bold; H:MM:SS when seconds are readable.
**5:13**
